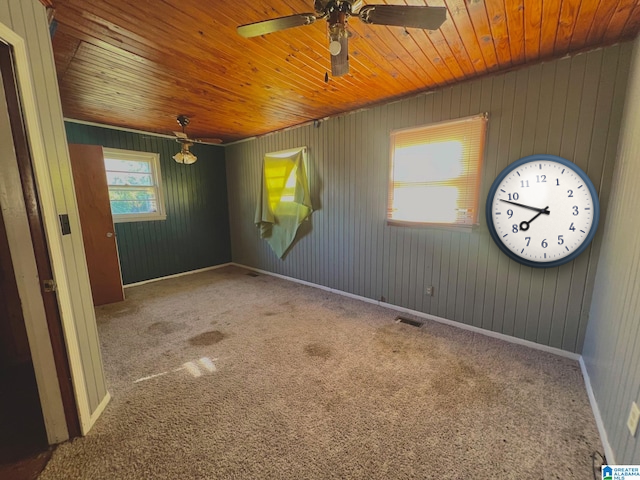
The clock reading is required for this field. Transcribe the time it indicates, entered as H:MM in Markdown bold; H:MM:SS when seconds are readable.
**7:48**
